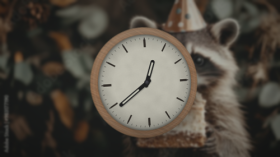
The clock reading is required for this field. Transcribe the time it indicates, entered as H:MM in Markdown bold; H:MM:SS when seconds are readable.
**12:39**
